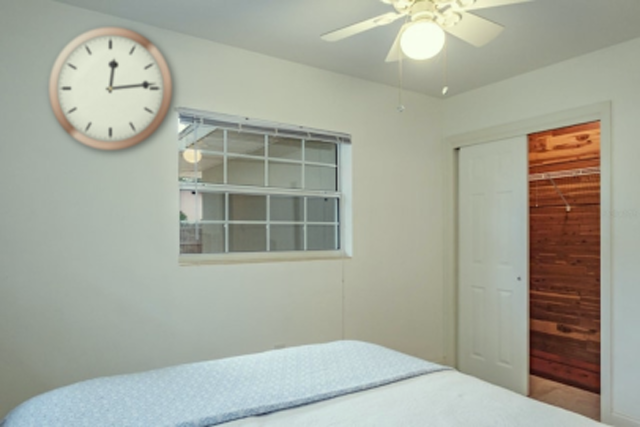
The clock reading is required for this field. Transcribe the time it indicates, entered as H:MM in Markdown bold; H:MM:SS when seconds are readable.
**12:14**
